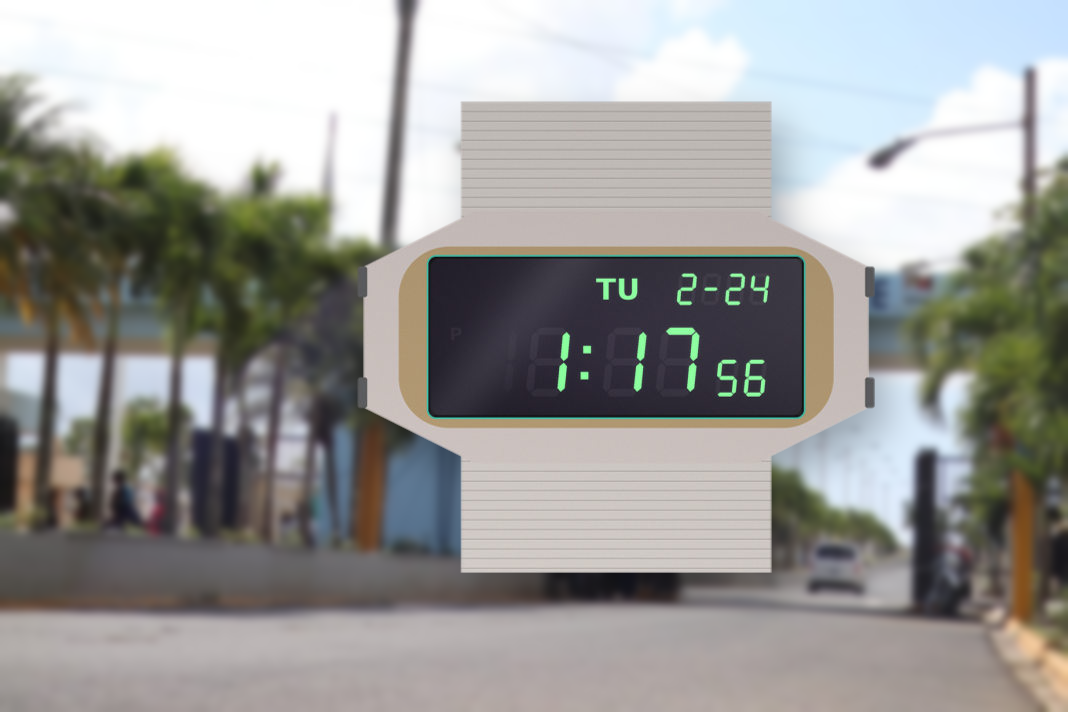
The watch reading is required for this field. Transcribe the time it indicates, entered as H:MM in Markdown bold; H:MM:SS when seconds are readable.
**1:17:56**
